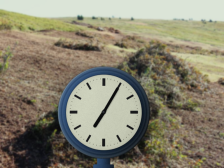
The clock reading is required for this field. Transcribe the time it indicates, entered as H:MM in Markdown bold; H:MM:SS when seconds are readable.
**7:05**
